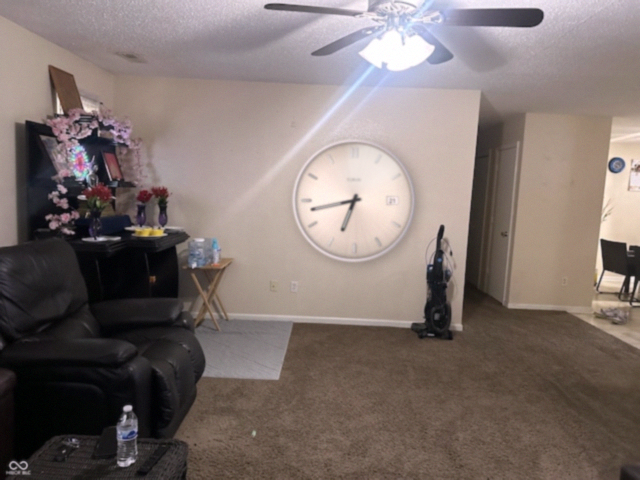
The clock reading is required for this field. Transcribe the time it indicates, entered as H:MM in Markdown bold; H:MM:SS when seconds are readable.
**6:43**
